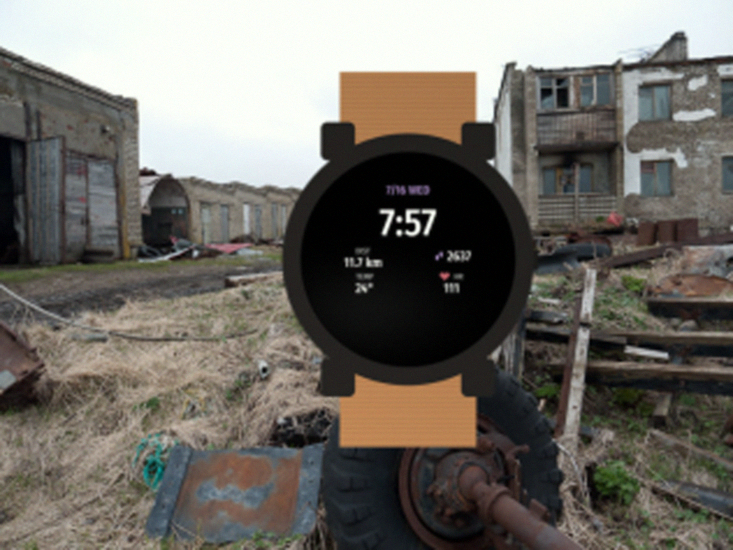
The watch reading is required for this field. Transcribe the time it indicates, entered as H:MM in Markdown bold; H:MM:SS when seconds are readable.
**7:57**
